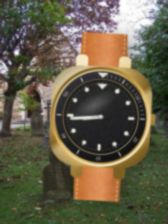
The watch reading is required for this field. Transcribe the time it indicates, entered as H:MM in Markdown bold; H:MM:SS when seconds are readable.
**8:44**
